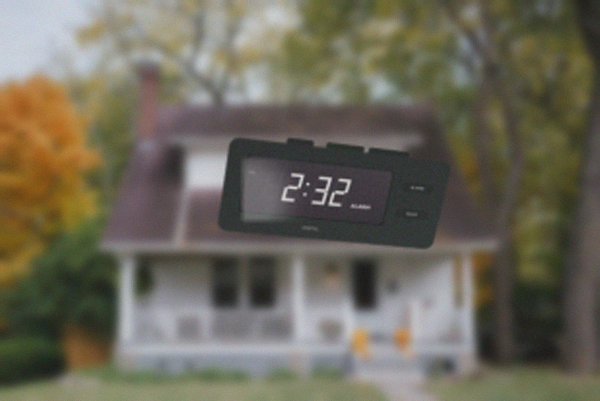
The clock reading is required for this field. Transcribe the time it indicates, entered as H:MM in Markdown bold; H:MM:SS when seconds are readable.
**2:32**
